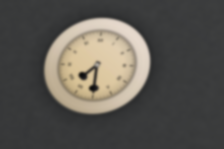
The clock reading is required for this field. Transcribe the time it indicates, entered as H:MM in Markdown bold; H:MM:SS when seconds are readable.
**7:30**
